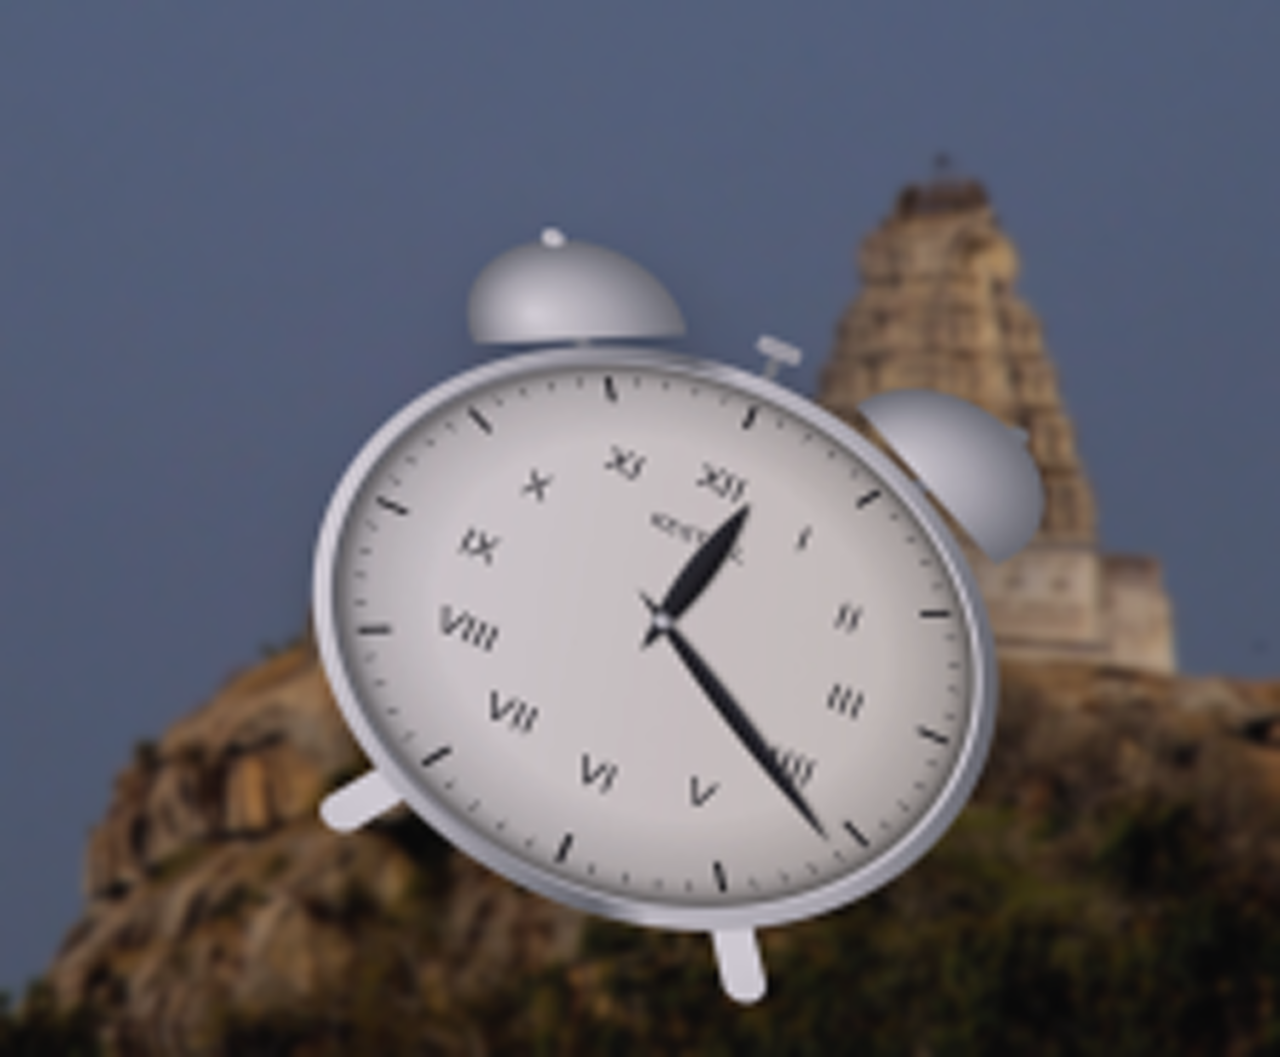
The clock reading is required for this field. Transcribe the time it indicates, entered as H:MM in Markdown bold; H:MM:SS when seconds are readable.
**12:21**
